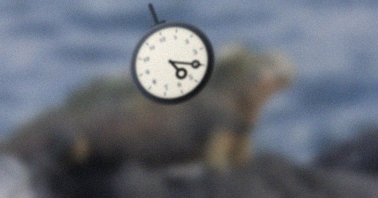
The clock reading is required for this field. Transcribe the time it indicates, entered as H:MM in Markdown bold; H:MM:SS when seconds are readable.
**5:20**
